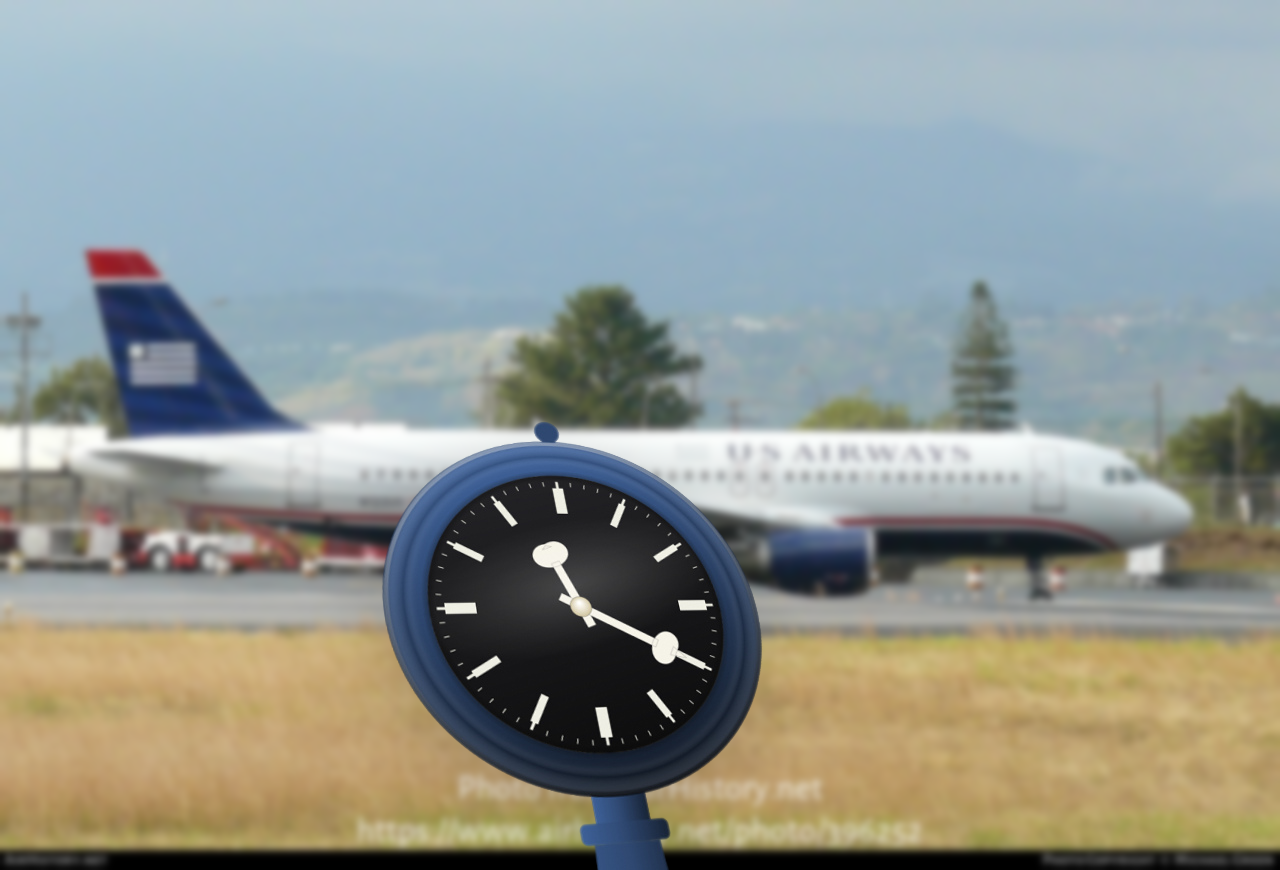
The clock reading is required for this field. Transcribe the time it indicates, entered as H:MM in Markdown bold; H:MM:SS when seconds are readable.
**11:20**
